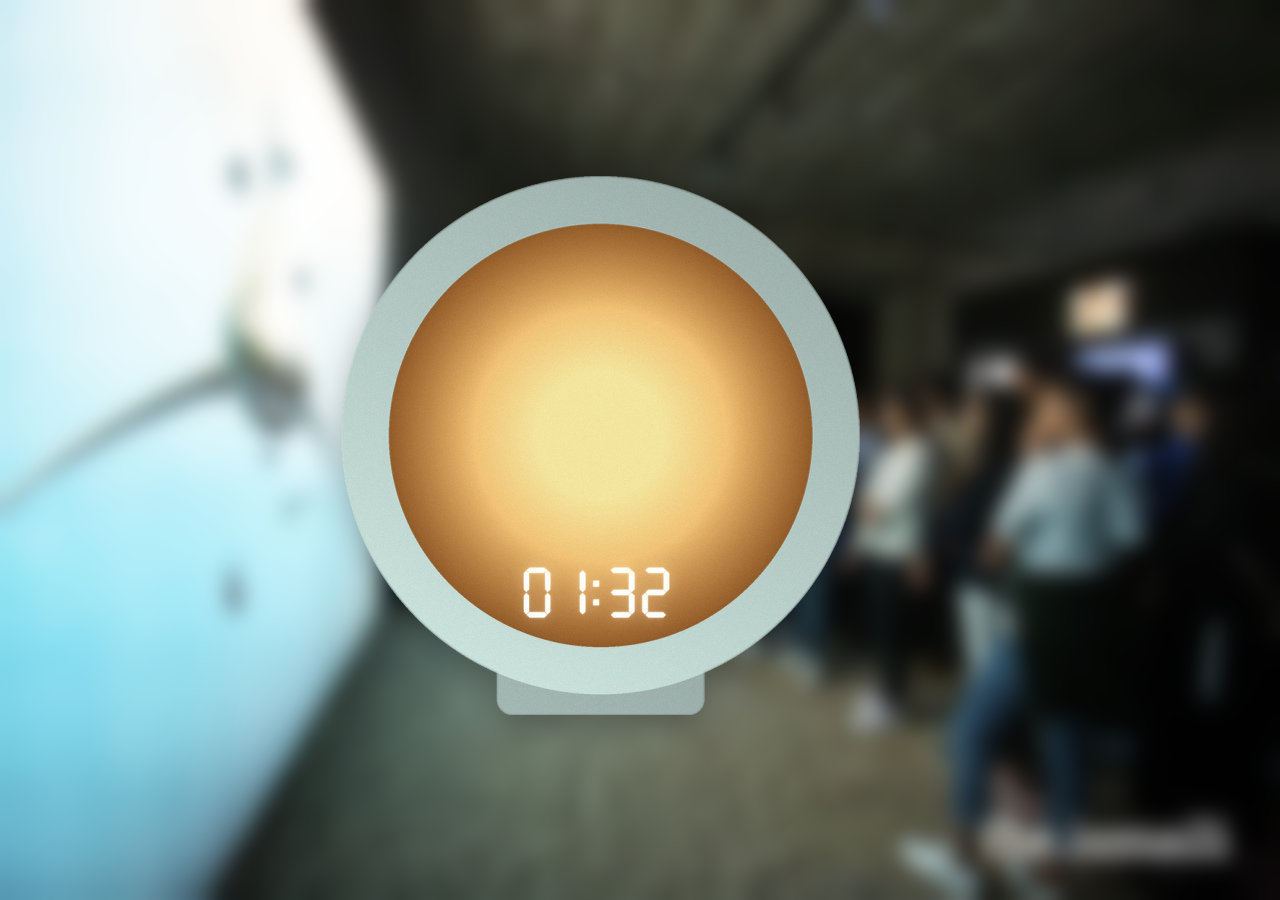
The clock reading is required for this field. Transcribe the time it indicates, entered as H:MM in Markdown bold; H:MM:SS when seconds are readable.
**1:32**
